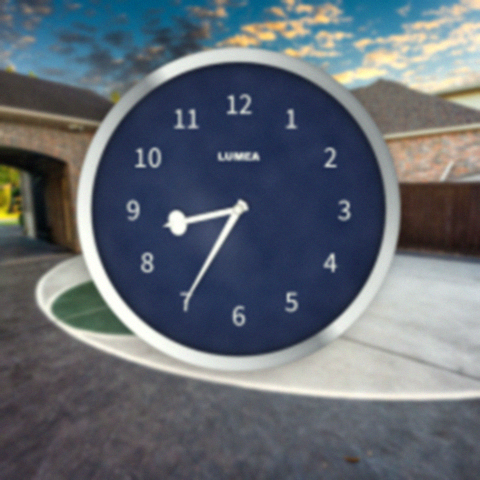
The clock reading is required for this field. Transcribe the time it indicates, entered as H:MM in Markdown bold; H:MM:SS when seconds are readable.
**8:35**
